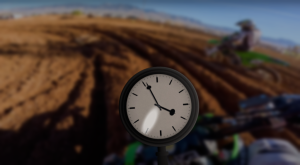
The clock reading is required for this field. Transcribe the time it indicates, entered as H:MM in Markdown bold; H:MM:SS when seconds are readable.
**3:56**
